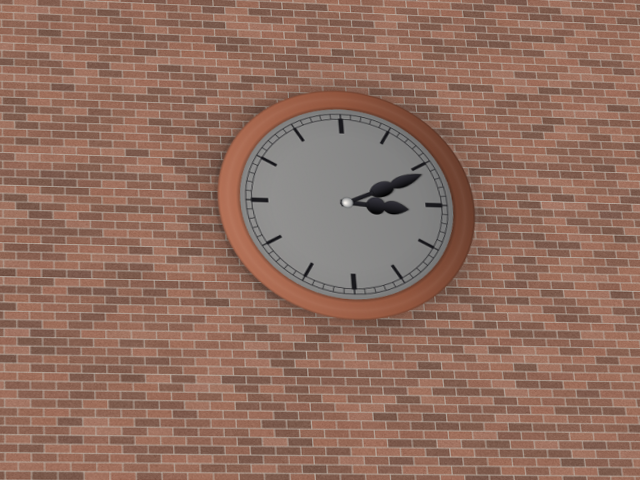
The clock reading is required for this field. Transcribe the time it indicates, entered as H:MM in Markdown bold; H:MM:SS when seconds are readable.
**3:11**
